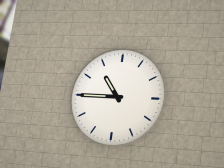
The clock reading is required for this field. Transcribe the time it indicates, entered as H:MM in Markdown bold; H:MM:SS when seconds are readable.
**10:45**
